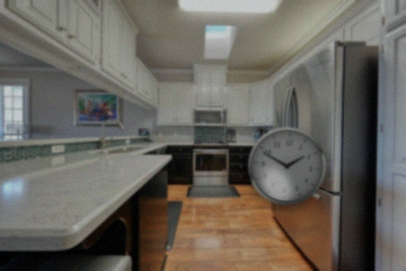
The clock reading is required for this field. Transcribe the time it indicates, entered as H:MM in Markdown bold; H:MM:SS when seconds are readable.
**1:49**
